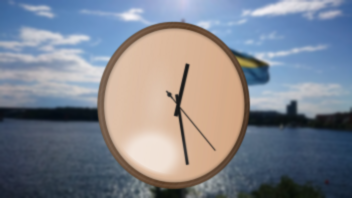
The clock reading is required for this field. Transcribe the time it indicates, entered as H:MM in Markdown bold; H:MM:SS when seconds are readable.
**12:28:23**
